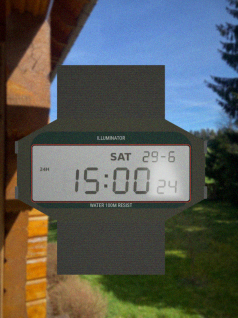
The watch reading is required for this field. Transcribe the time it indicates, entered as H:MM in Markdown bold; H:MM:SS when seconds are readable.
**15:00:24**
